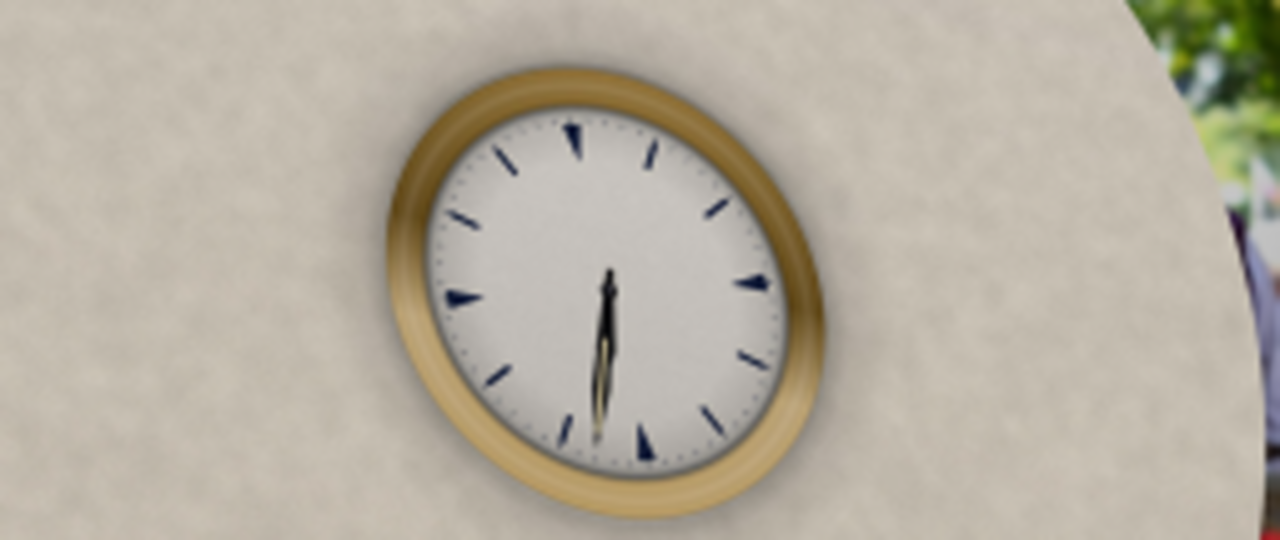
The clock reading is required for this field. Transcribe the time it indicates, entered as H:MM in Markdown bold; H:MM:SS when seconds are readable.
**6:33**
